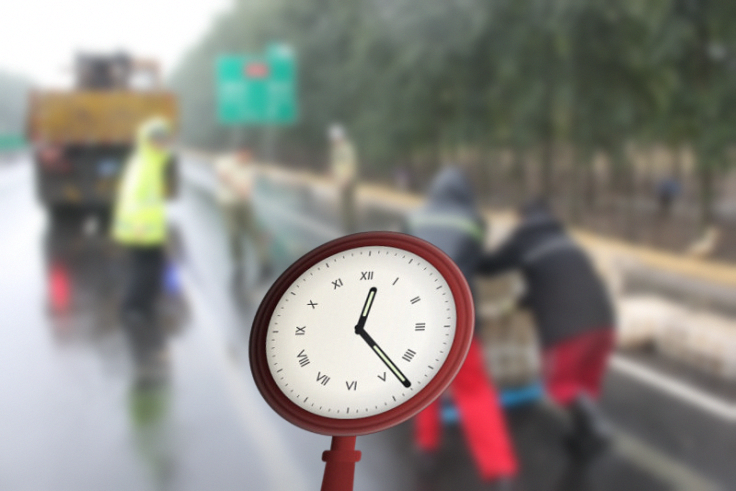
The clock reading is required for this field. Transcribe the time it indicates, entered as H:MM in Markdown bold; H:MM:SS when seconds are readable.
**12:23**
